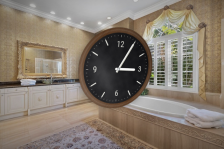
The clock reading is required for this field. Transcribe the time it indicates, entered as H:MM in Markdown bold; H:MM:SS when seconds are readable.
**3:05**
